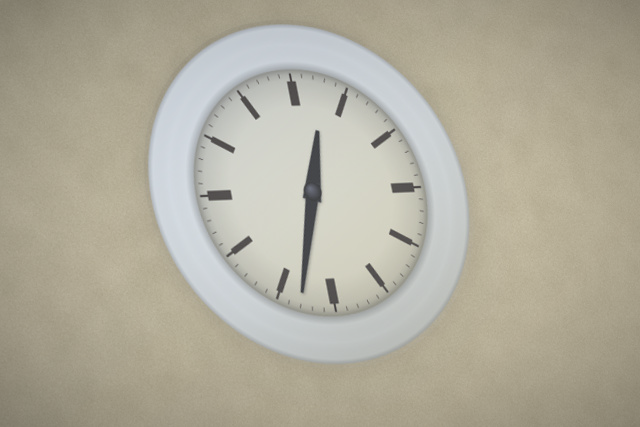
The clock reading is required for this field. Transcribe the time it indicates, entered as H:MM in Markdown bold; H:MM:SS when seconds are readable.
**12:33**
